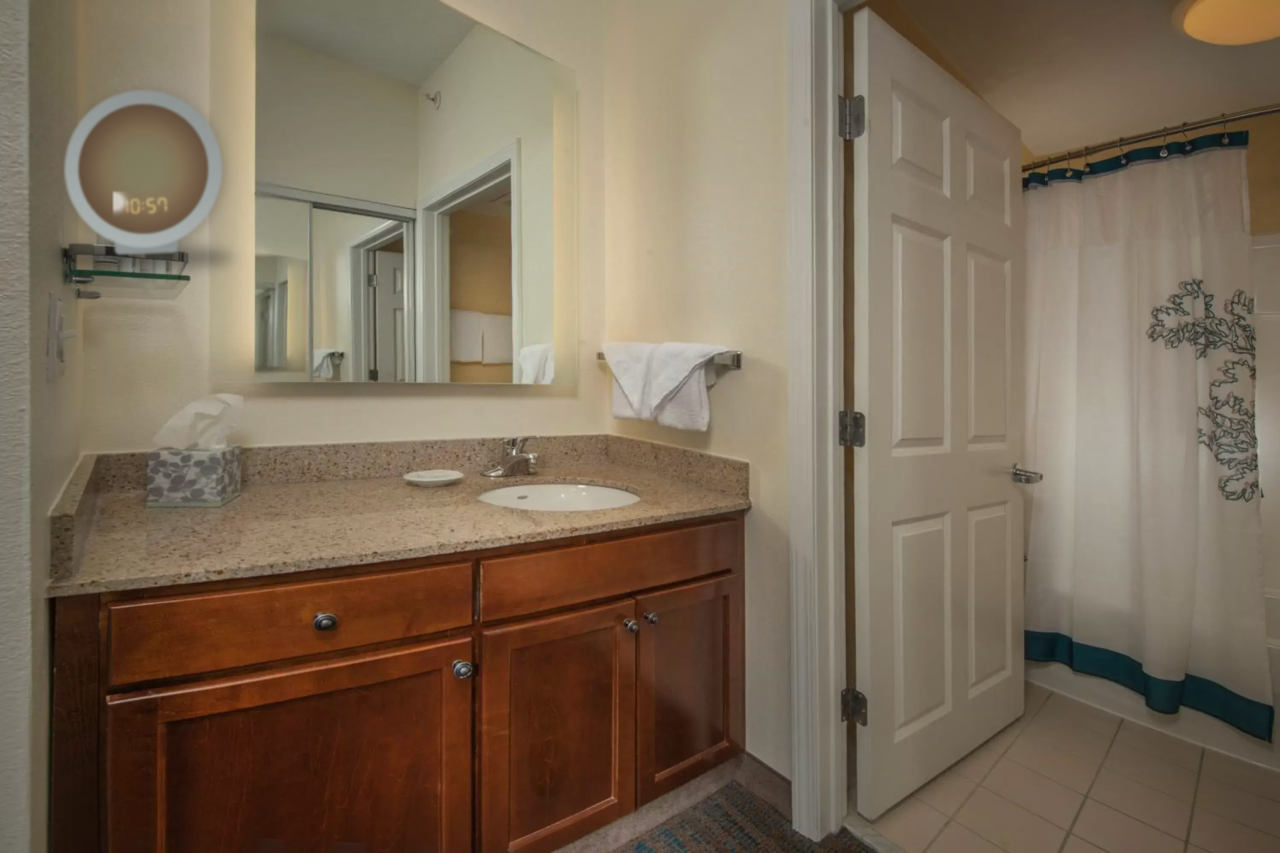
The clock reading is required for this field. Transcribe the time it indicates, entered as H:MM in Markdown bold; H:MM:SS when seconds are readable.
**10:57**
